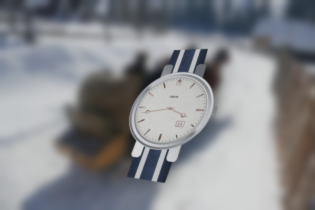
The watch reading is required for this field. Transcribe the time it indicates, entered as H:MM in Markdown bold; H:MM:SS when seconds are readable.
**3:43**
